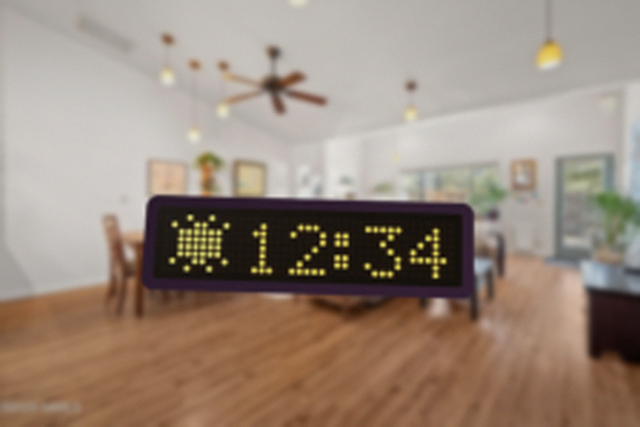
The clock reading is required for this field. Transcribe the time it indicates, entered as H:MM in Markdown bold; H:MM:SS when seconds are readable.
**12:34**
